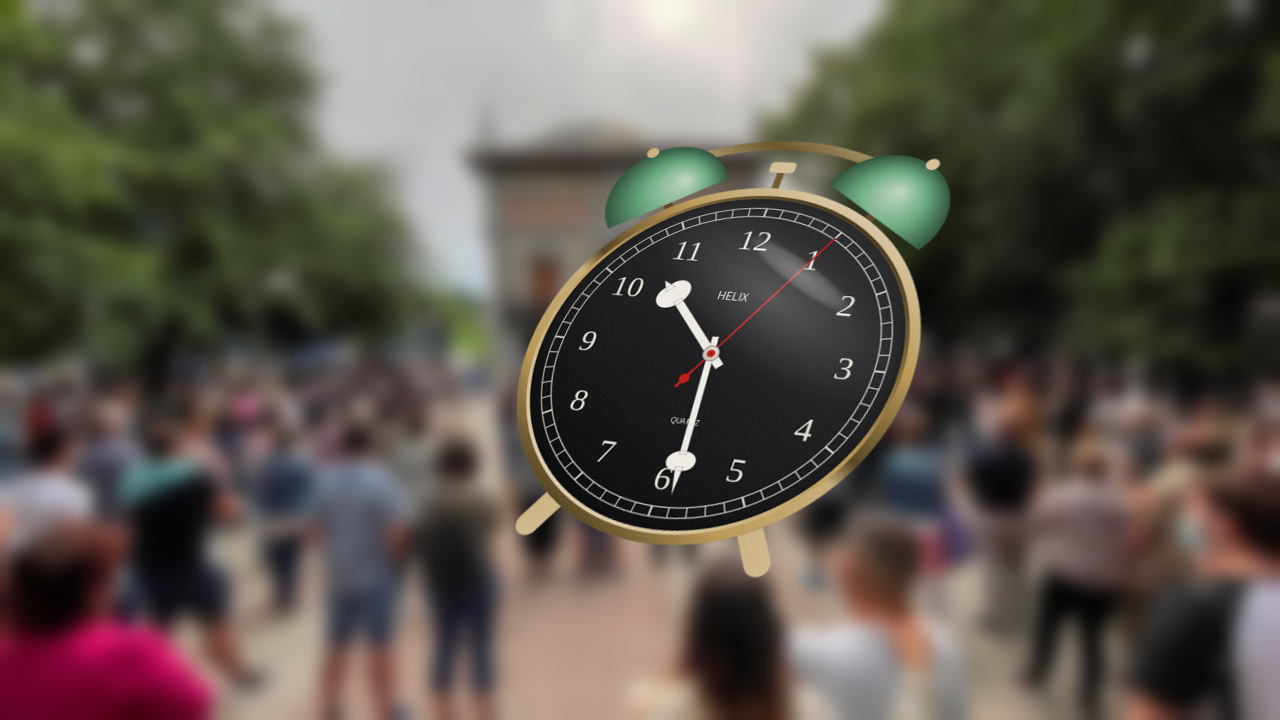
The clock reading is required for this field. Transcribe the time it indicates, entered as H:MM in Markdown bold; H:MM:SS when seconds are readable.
**10:29:05**
